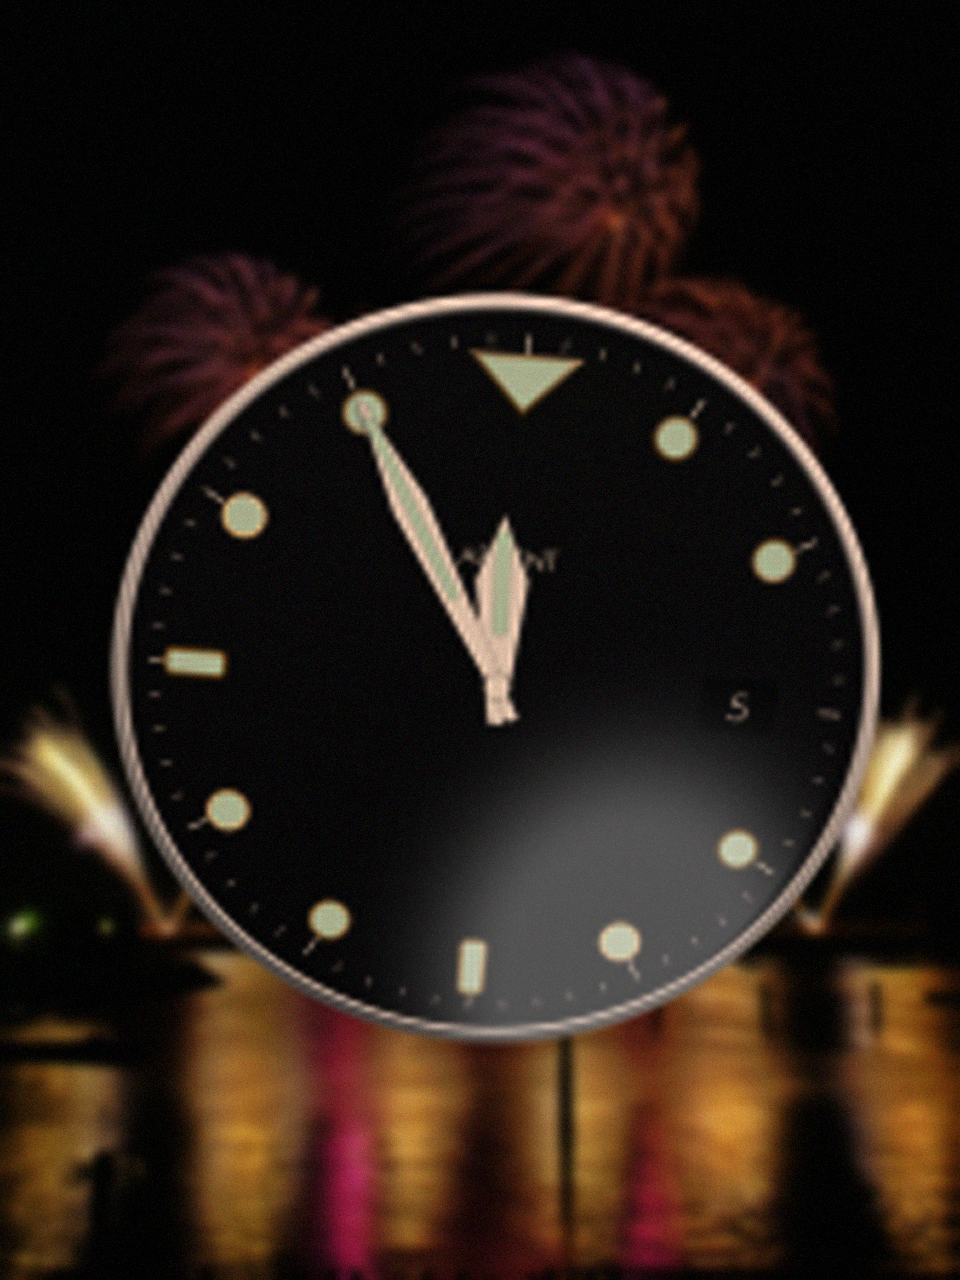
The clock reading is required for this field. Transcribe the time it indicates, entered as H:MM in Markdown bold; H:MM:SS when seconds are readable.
**11:55**
